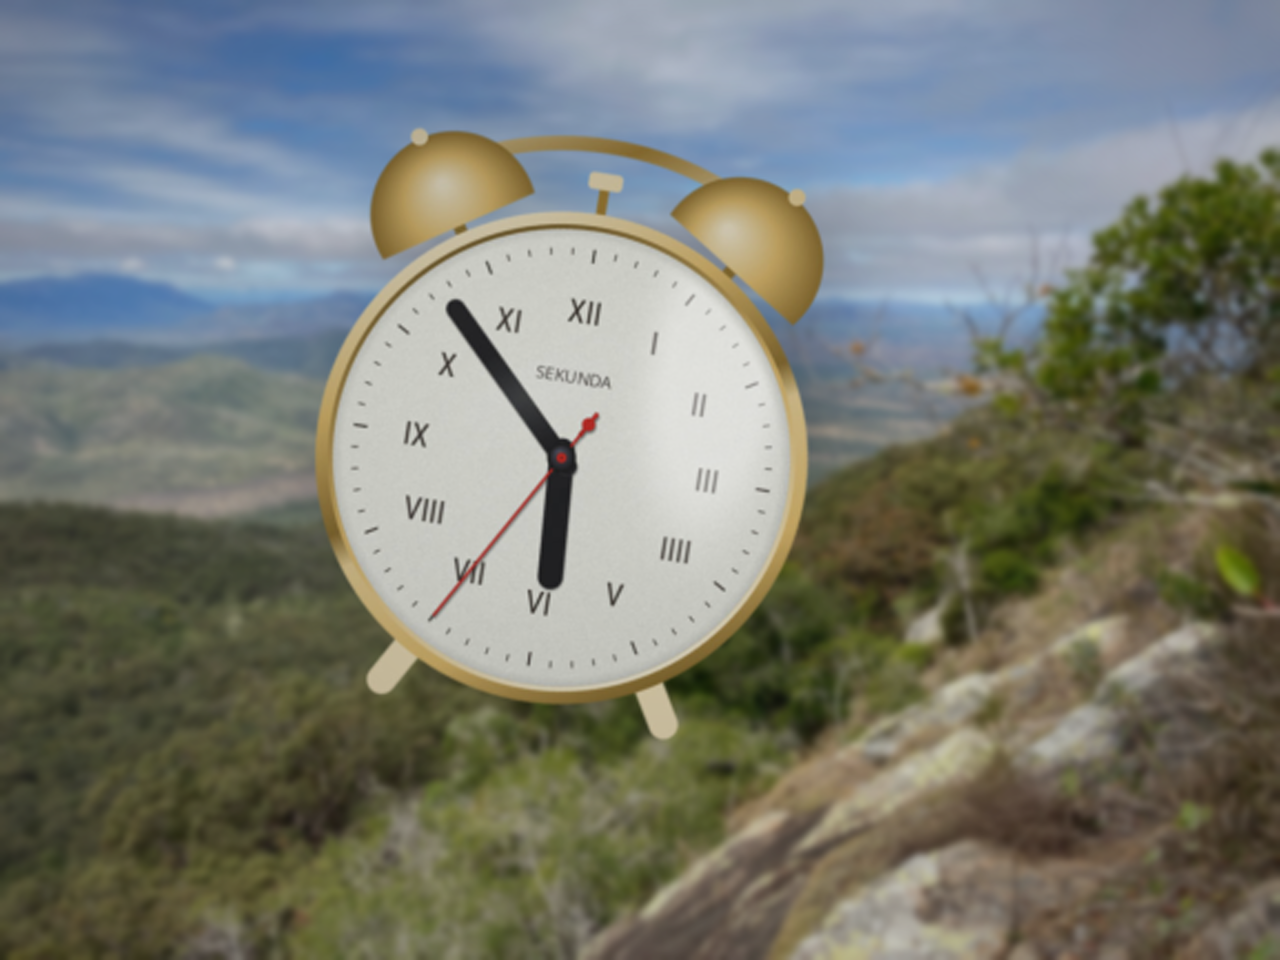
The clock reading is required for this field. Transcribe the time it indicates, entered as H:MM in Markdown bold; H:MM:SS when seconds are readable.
**5:52:35**
